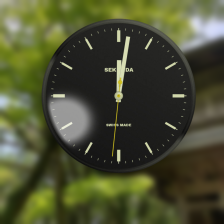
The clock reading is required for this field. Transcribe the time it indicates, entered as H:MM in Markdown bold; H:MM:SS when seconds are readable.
**12:01:31**
